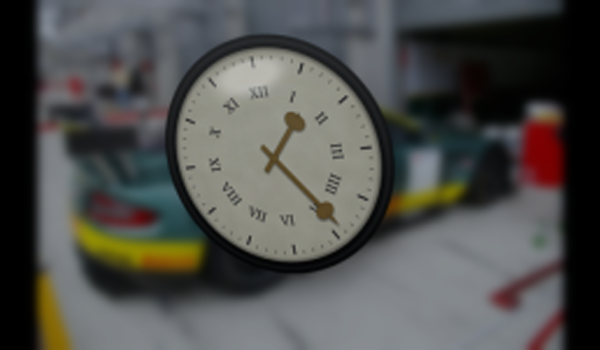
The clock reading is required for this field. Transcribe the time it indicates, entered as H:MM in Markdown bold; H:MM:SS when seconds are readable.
**1:24**
